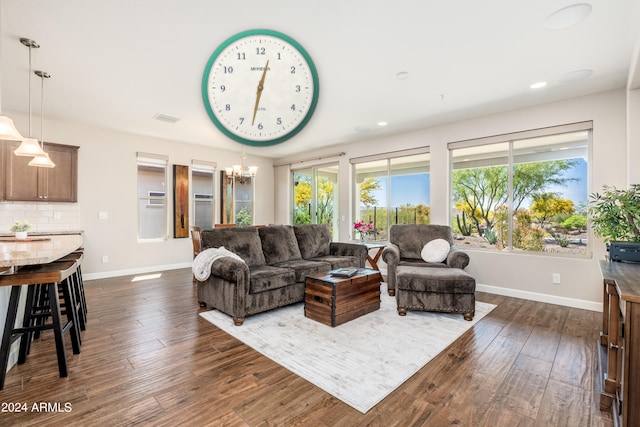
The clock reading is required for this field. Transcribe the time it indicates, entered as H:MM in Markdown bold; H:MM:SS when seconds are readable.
**12:32**
